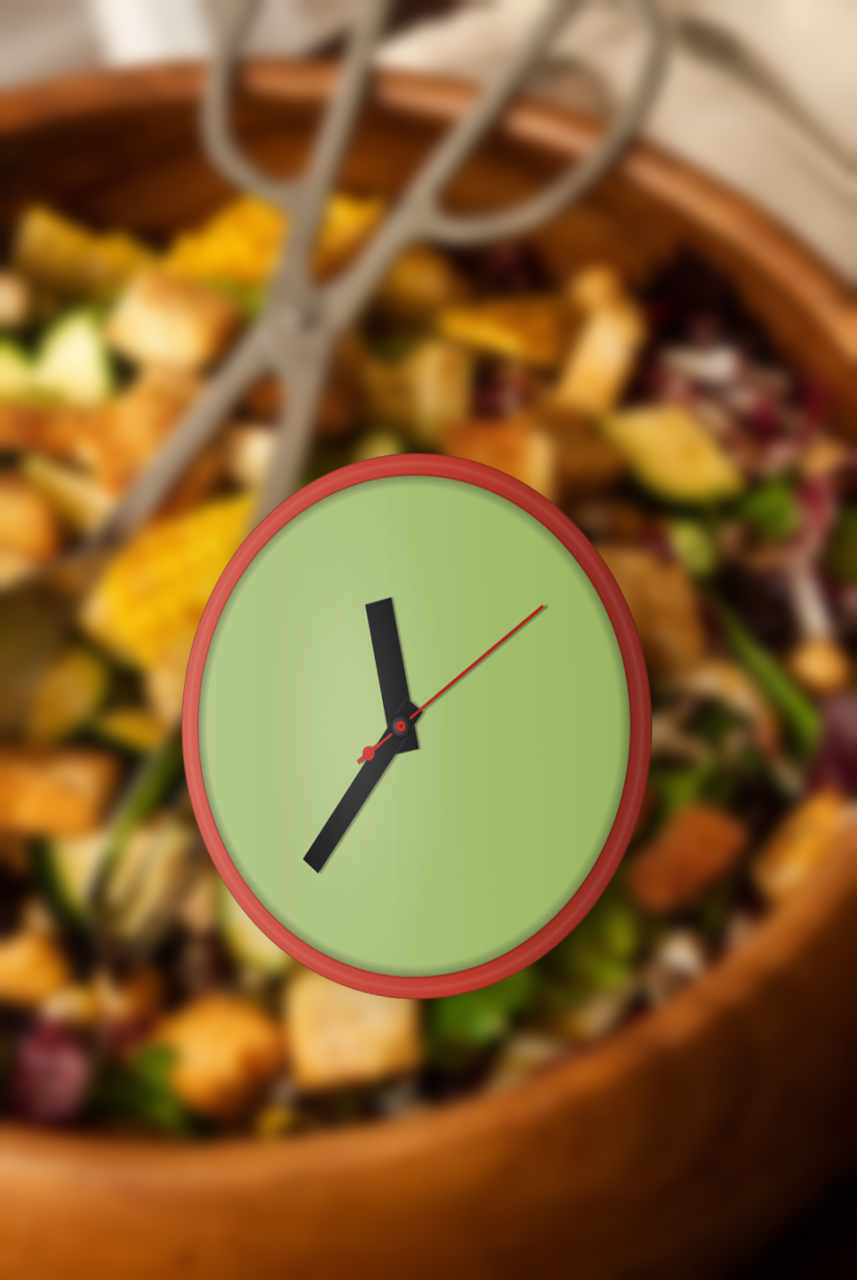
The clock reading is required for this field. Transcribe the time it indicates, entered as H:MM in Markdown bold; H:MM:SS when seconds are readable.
**11:36:09**
